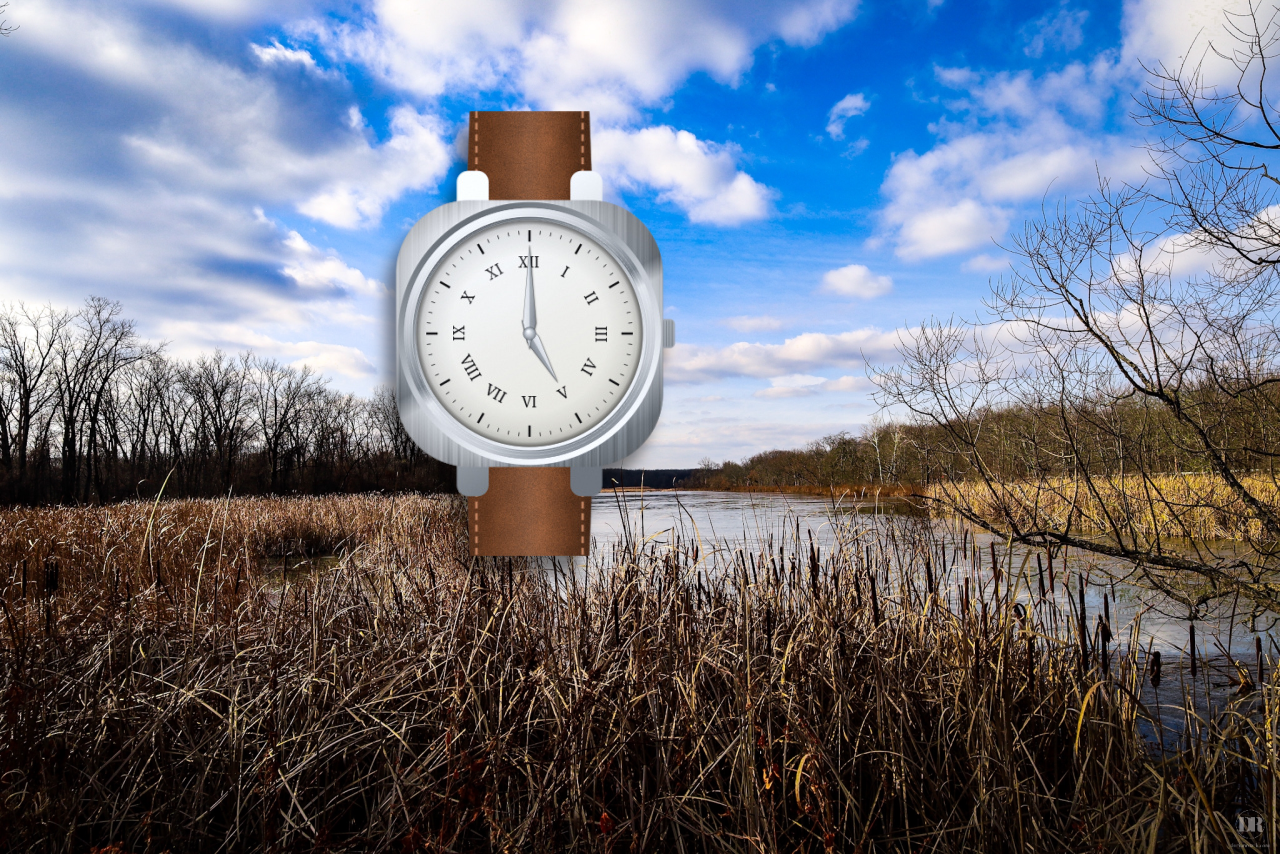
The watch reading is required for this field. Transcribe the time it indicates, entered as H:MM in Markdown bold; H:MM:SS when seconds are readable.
**5:00**
